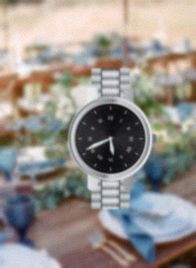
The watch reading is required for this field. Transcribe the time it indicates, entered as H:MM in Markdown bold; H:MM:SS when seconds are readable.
**5:41**
